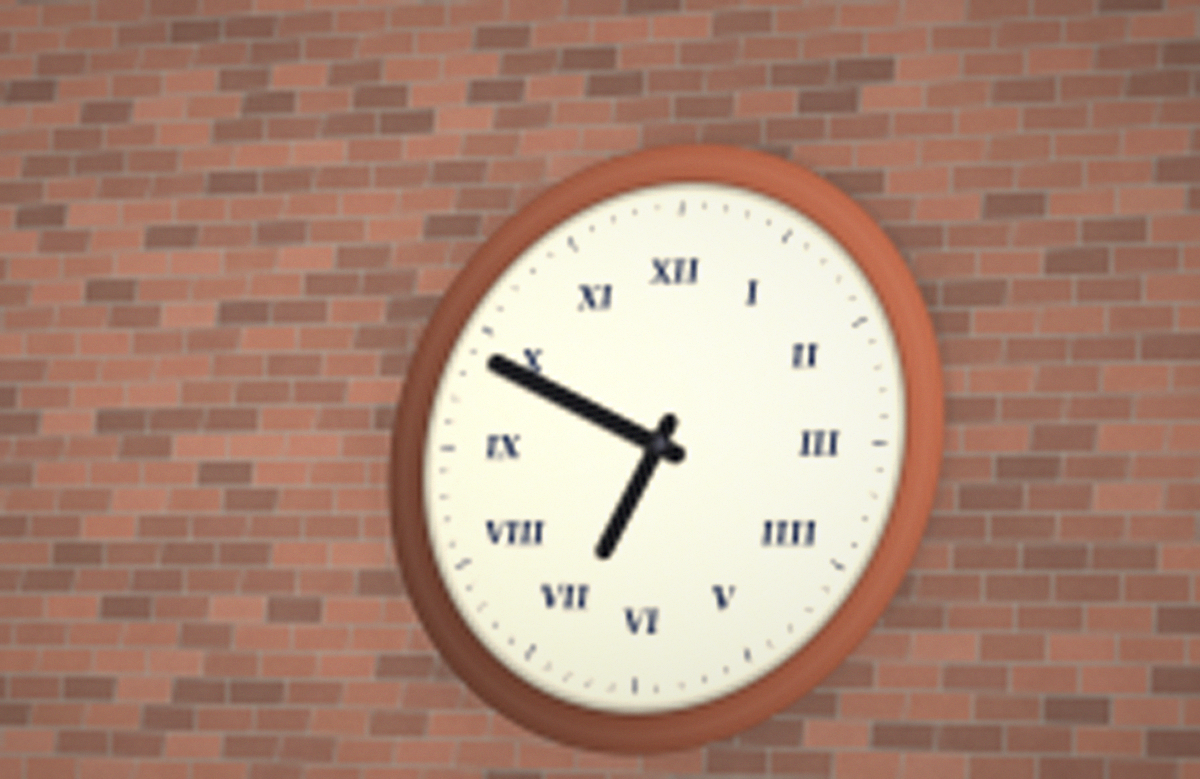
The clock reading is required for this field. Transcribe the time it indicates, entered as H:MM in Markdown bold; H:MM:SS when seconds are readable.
**6:49**
